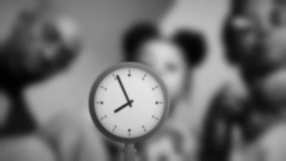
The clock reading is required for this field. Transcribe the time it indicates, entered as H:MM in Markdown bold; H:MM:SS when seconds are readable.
**7:56**
